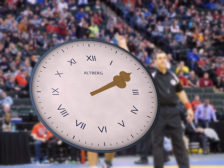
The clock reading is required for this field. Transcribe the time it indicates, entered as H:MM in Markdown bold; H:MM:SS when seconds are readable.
**2:10**
